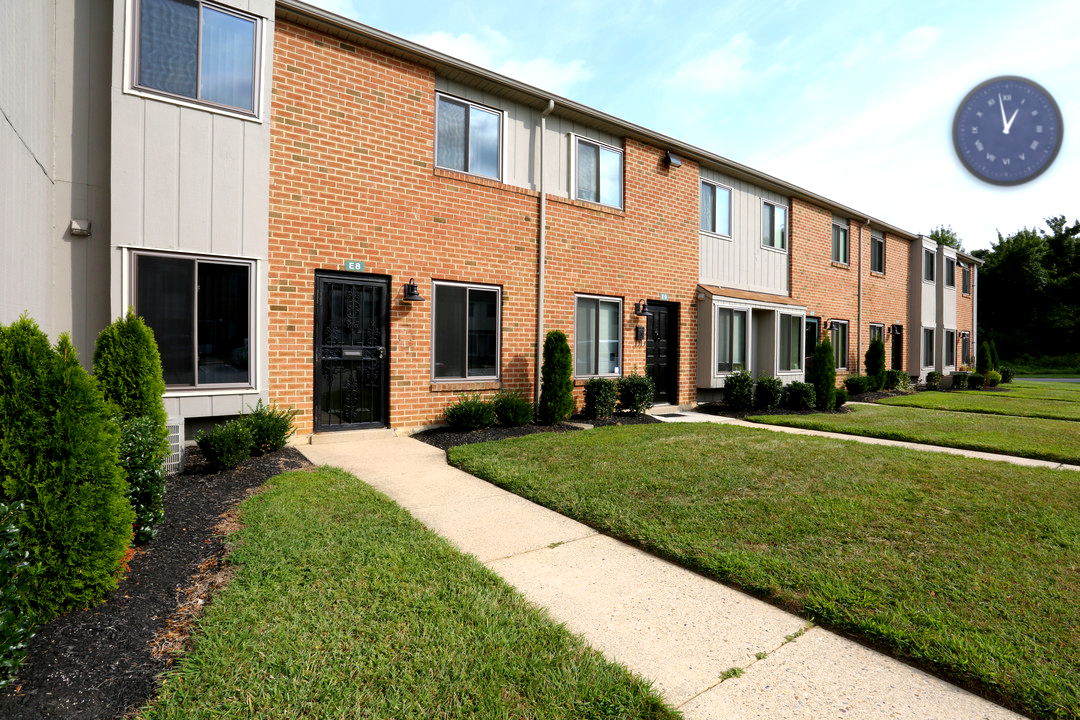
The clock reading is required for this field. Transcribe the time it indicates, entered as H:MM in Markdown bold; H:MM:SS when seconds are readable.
**12:58**
